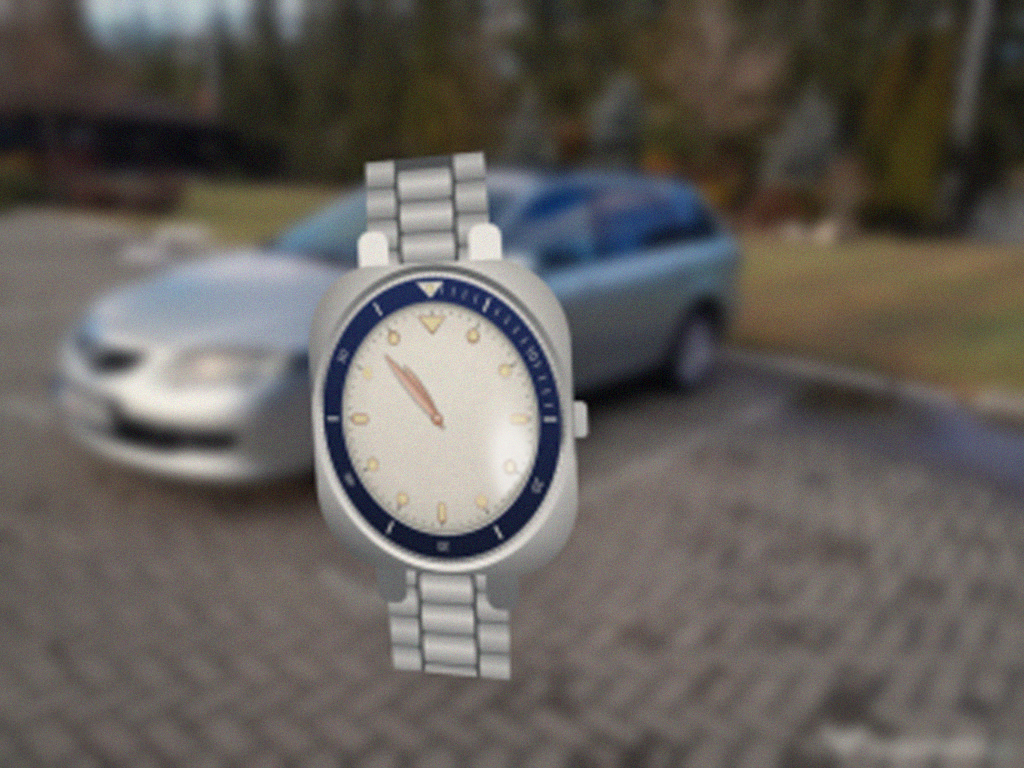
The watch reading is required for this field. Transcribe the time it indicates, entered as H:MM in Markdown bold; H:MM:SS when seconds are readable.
**10:53**
